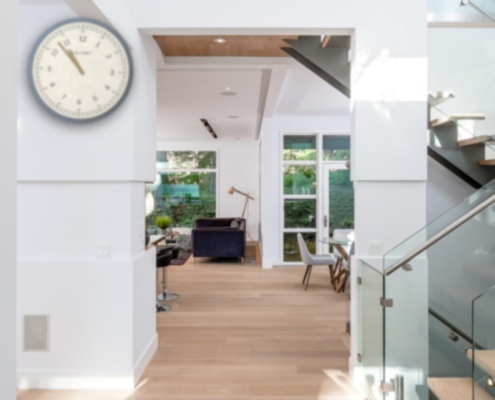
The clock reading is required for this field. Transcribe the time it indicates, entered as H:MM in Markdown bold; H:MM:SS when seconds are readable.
**10:53**
